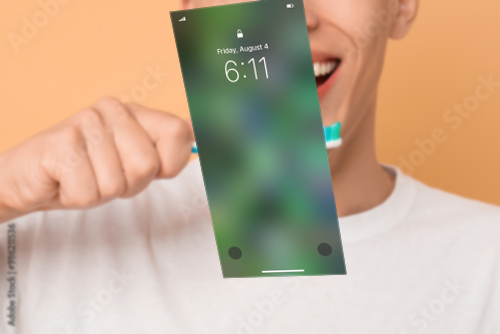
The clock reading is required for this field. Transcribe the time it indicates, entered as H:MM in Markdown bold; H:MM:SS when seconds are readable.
**6:11**
